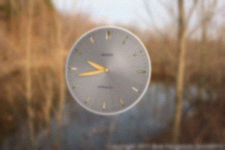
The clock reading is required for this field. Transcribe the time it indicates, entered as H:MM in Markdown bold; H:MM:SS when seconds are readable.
**9:43**
